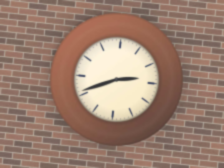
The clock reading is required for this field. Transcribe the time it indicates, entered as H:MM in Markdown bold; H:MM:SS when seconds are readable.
**2:41**
